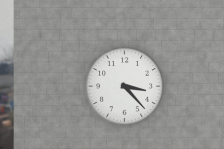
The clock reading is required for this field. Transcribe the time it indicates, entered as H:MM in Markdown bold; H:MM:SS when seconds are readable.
**3:23**
